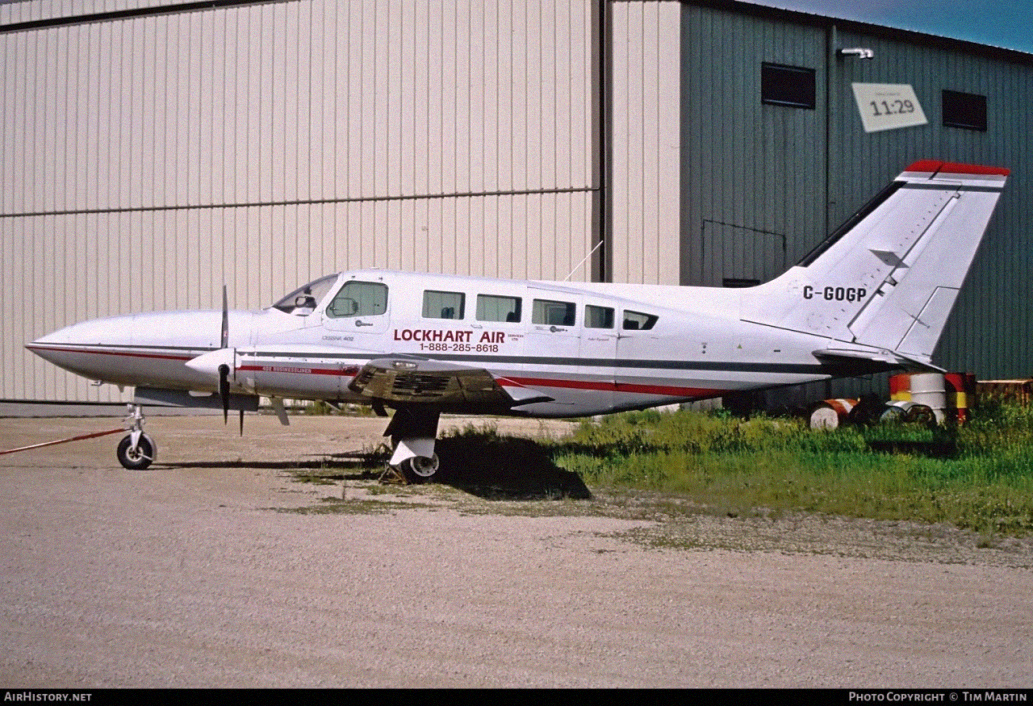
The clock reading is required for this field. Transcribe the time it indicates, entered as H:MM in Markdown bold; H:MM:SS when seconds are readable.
**11:29**
